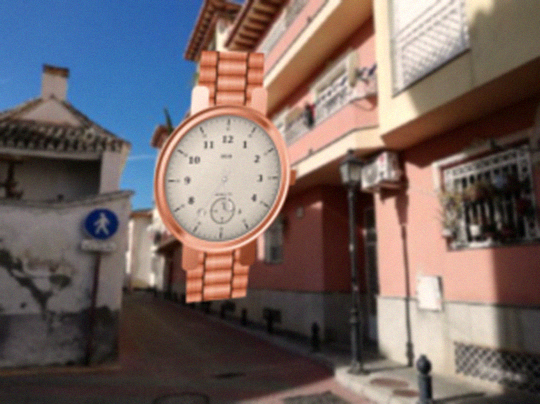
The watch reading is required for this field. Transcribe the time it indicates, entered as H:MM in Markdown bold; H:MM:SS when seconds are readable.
**5:36**
